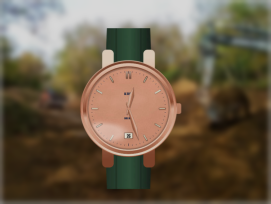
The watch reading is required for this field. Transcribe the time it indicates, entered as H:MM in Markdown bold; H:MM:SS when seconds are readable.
**12:27**
